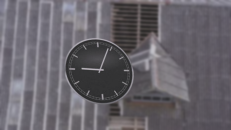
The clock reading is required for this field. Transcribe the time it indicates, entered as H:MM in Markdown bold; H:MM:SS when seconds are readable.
**9:04**
